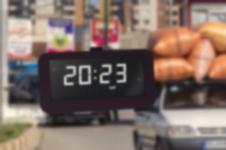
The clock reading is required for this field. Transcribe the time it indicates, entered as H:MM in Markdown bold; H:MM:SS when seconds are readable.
**20:23**
